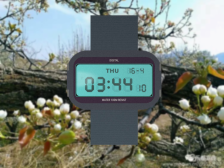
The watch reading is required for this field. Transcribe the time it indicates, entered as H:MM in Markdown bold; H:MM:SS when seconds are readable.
**3:44:10**
